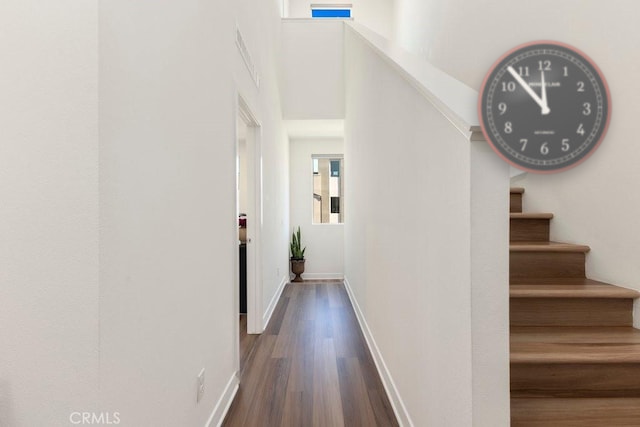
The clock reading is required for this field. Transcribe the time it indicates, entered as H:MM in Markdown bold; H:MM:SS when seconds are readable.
**11:53**
